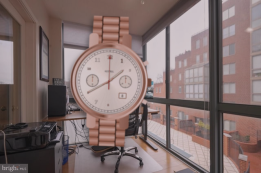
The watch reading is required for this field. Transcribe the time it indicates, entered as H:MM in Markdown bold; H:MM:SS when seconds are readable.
**1:40**
